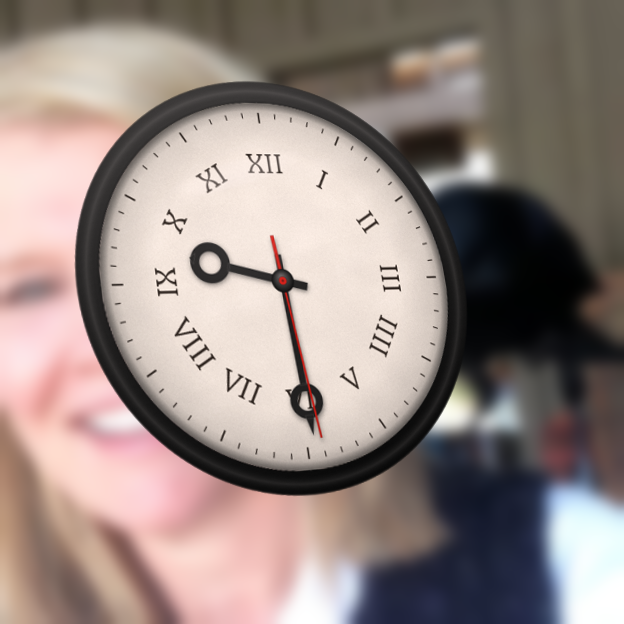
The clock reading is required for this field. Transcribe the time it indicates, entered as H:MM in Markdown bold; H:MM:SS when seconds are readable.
**9:29:29**
